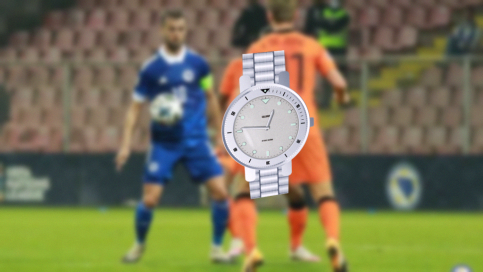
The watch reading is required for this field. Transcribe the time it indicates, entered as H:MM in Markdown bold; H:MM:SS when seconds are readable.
**12:46**
